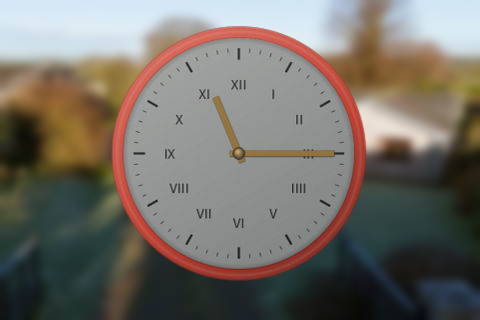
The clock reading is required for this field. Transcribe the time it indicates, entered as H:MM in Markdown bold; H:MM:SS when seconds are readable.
**11:15**
